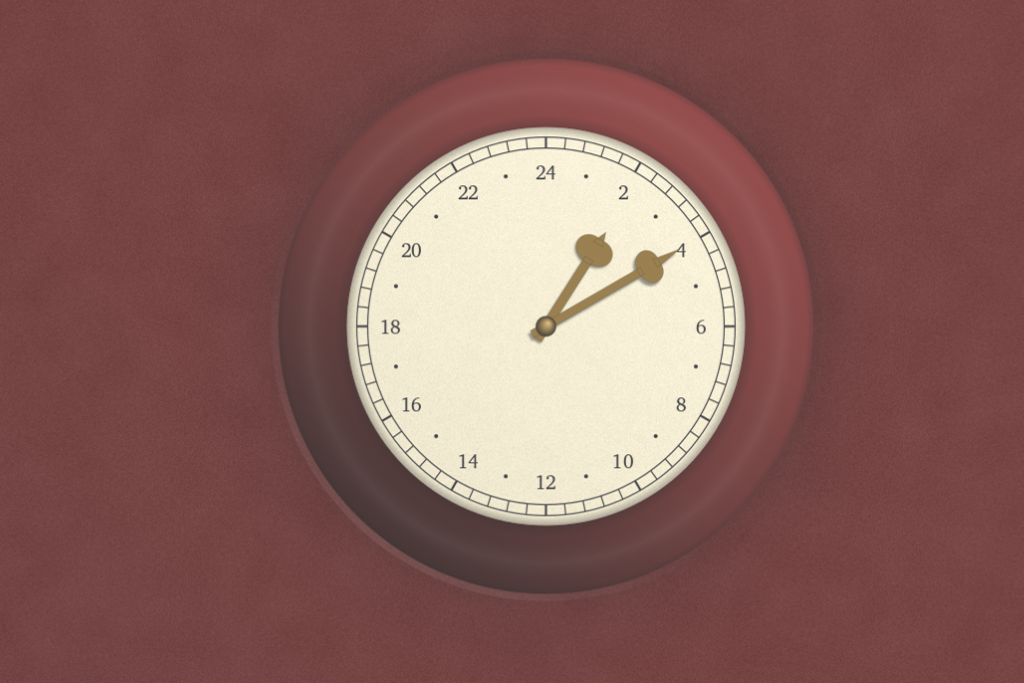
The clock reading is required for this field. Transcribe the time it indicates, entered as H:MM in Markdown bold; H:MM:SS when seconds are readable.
**2:10**
